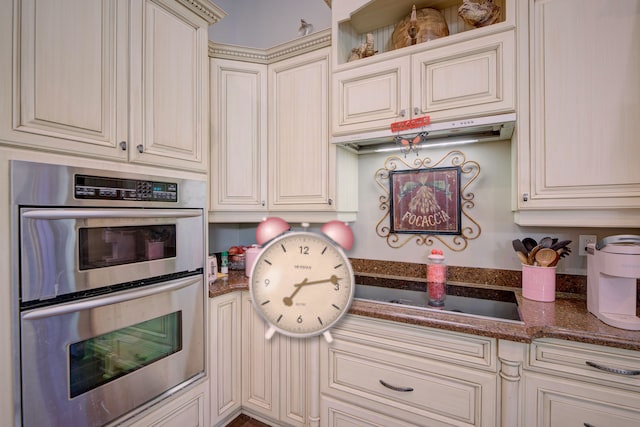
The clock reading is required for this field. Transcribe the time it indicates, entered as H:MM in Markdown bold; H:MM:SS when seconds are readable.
**7:13**
